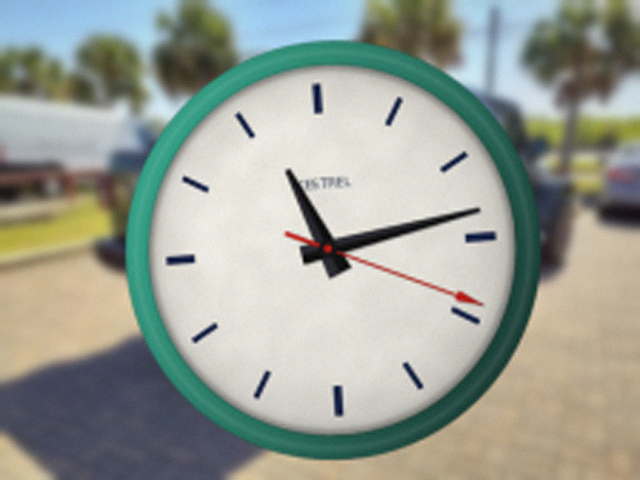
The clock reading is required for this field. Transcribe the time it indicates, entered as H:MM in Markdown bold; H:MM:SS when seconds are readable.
**11:13:19**
